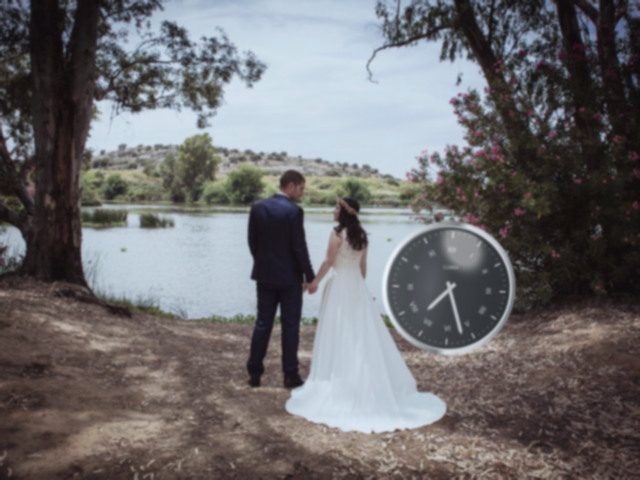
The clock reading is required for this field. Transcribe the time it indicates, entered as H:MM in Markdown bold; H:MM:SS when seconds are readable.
**7:27**
